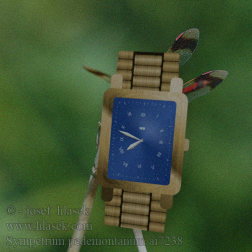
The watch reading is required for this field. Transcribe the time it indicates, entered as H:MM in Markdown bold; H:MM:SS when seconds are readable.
**7:48**
